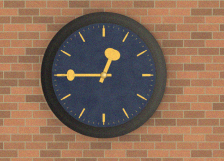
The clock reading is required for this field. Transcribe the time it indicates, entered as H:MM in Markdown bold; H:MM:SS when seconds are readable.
**12:45**
